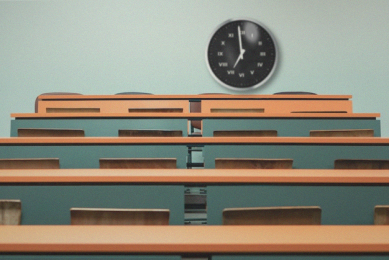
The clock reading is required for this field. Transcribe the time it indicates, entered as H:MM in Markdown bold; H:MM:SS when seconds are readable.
**6:59**
